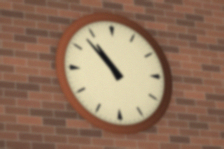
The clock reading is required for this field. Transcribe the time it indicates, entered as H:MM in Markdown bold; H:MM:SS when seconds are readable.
**10:53**
